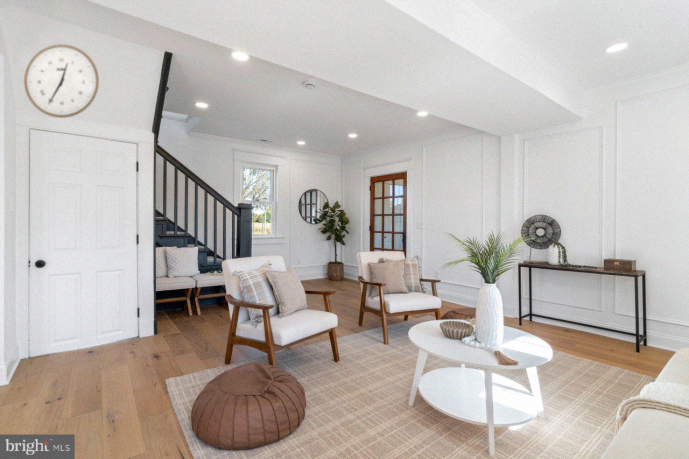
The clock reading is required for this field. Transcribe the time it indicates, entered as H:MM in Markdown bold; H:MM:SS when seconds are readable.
**12:35**
